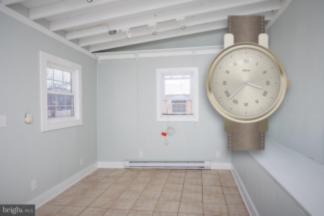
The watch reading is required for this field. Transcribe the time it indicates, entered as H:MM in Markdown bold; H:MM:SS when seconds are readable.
**3:38**
